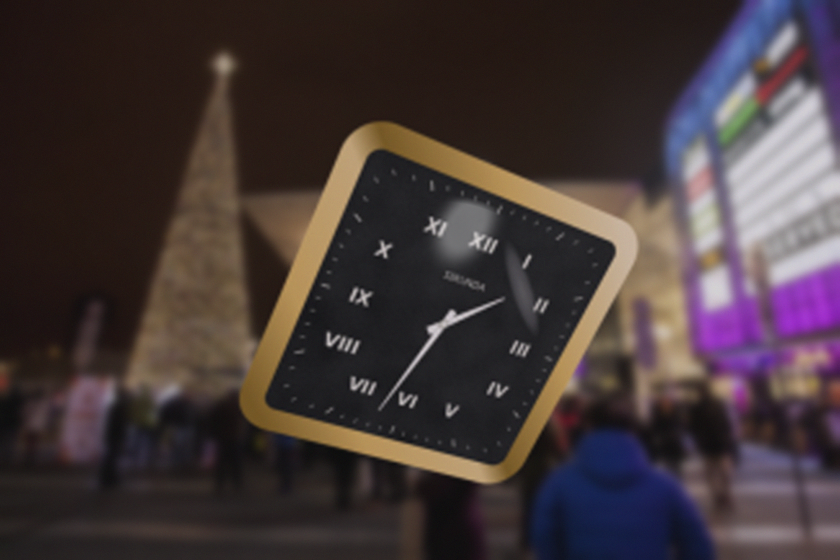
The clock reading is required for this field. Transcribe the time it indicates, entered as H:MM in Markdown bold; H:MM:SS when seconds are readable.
**1:32**
